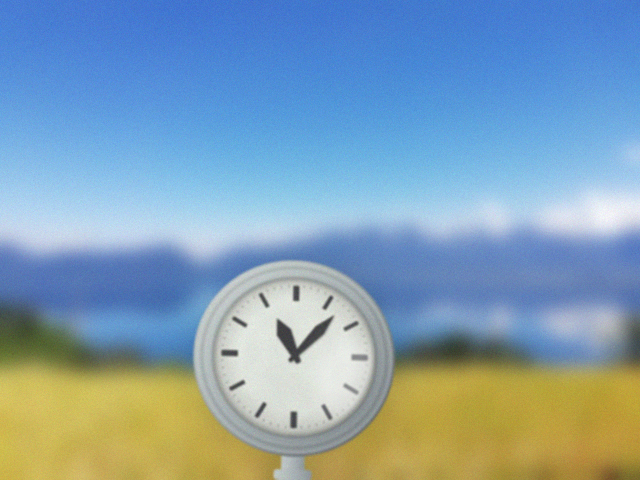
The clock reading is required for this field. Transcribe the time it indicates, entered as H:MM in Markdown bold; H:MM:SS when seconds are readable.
**11:07**
